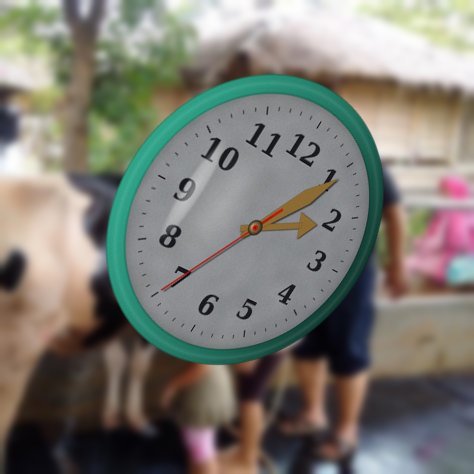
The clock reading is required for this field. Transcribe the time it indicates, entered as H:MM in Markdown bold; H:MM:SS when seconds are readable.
**2:05:35**
